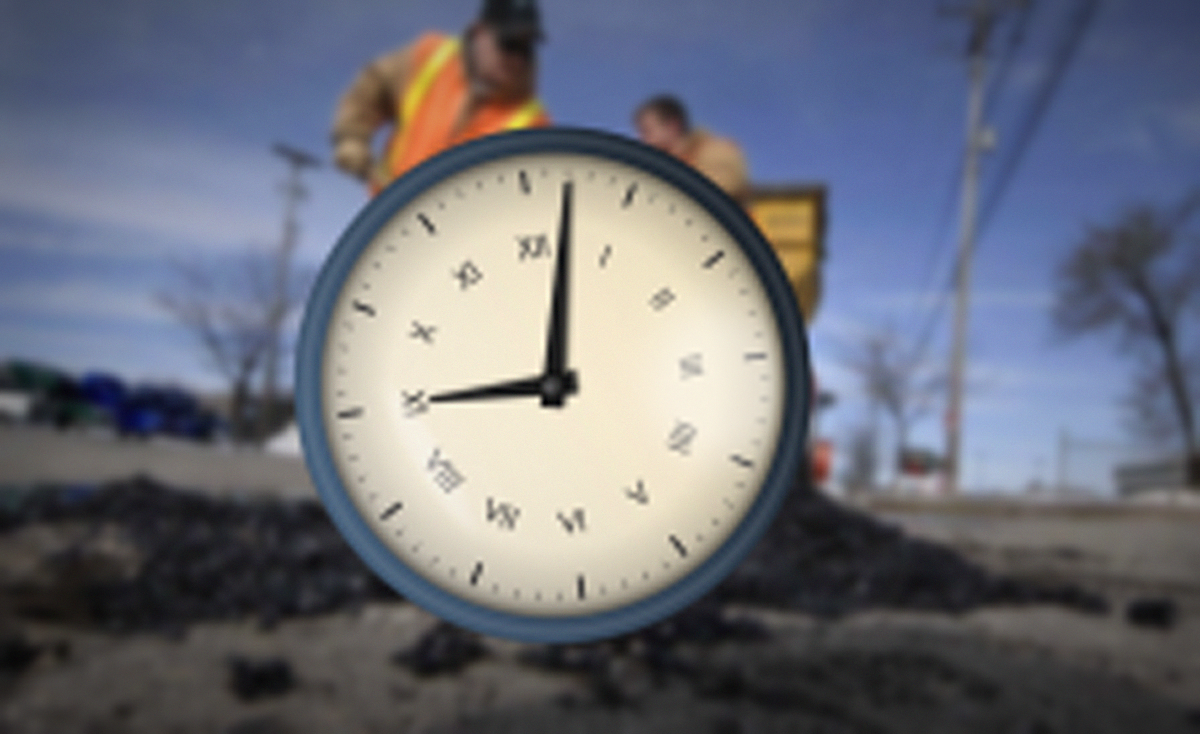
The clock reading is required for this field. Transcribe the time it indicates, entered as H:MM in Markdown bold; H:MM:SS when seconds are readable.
**9:02**
